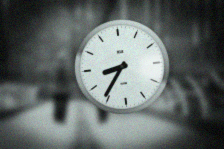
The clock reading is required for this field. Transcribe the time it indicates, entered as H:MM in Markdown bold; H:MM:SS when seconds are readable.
**8:36**
